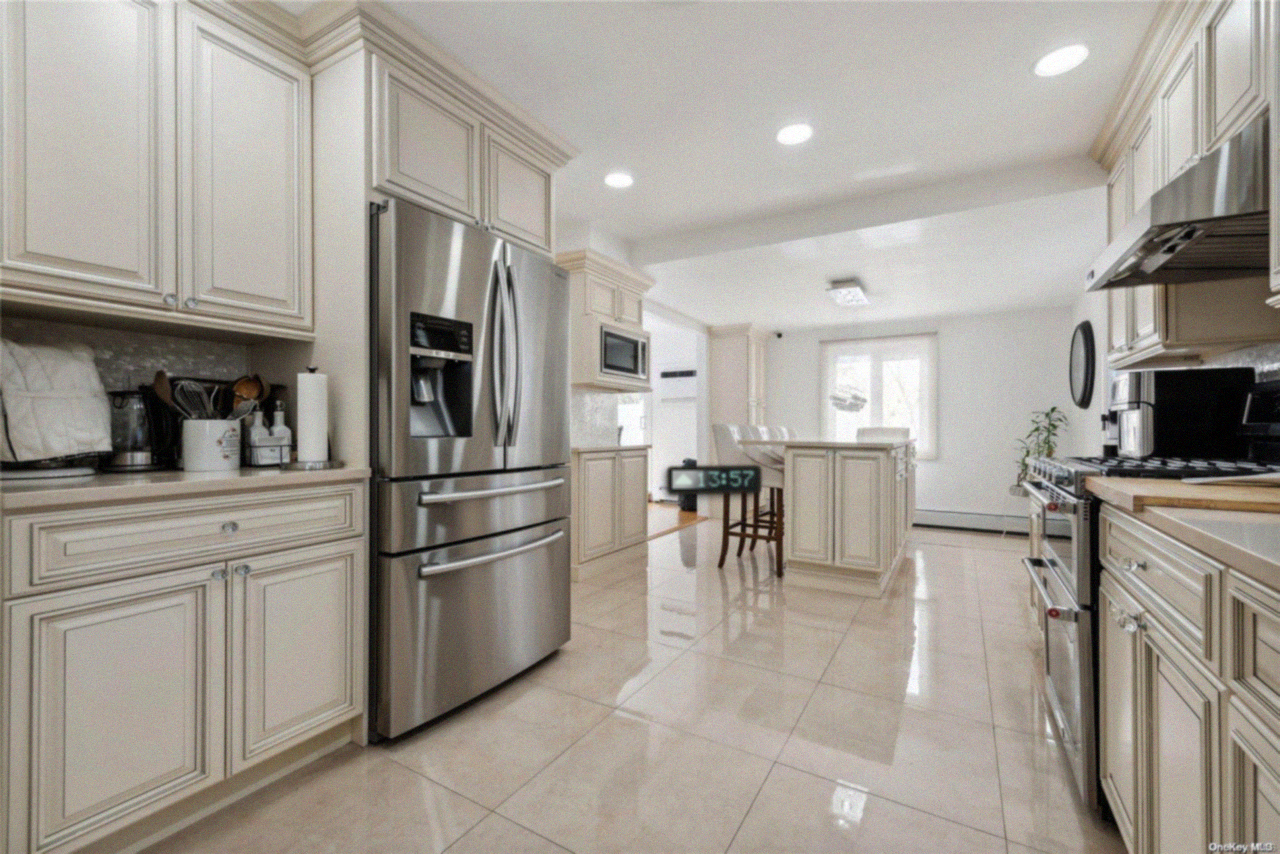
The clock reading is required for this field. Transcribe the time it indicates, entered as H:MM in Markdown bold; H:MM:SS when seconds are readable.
**13:57**
